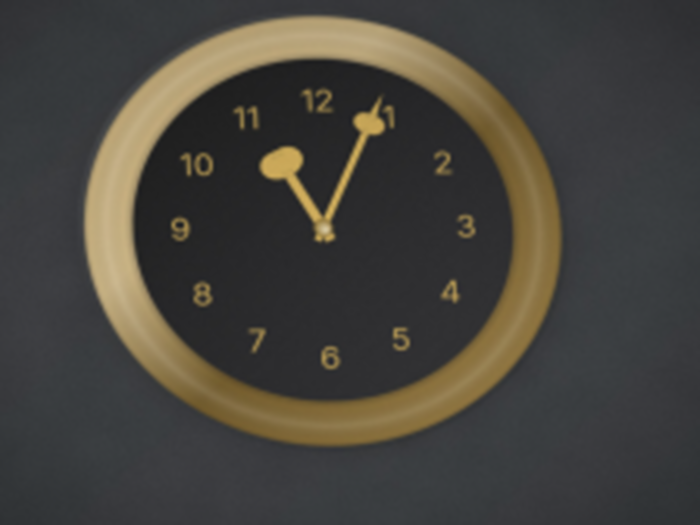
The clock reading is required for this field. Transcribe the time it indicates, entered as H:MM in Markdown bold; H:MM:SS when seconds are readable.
**11:04**
